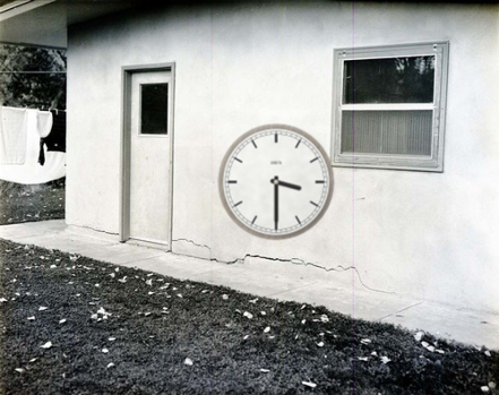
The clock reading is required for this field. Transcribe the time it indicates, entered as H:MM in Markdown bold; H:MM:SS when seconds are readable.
**3:30**
